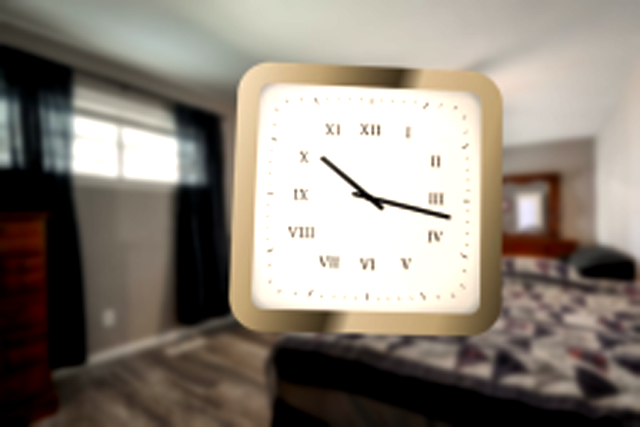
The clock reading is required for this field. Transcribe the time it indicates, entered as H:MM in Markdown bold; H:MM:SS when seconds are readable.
**10:17**
